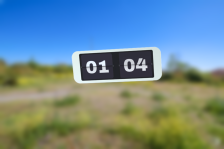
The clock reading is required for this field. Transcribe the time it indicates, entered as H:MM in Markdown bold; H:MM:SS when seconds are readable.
**1:04**
